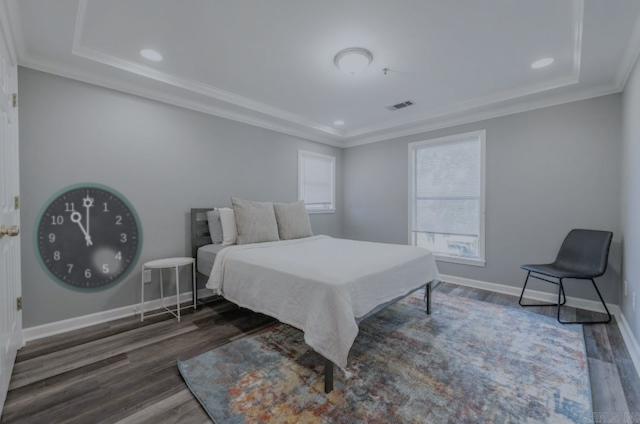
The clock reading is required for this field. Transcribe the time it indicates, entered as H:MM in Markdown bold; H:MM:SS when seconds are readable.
**11:00**
